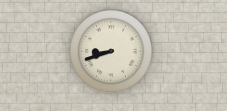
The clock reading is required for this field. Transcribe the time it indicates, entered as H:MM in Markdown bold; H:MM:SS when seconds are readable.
**8:42**
